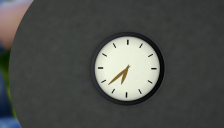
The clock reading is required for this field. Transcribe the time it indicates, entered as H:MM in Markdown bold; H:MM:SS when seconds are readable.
**6:38**
